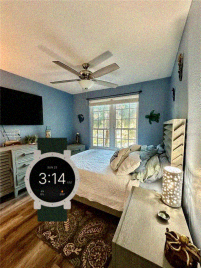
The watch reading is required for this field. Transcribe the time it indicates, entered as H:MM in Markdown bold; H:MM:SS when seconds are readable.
**3:14**
